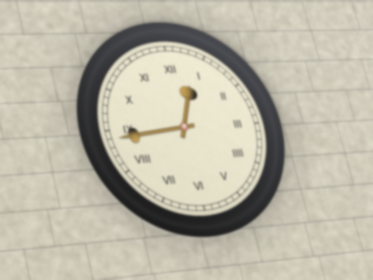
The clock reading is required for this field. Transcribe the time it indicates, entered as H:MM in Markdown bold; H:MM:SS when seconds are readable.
**12:44**
